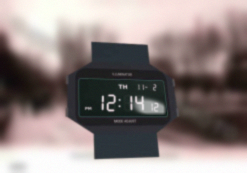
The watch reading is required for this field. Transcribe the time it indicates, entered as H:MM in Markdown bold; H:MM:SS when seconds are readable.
**12:14**
